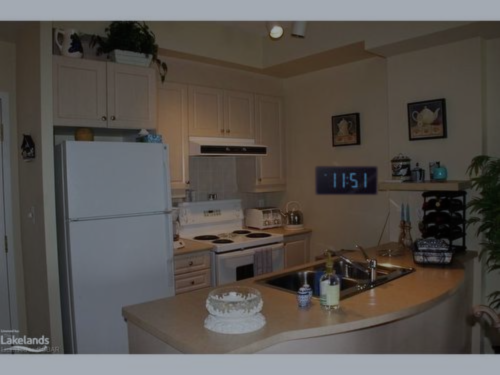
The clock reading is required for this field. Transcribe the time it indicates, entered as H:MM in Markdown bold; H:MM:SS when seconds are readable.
**11:51**
